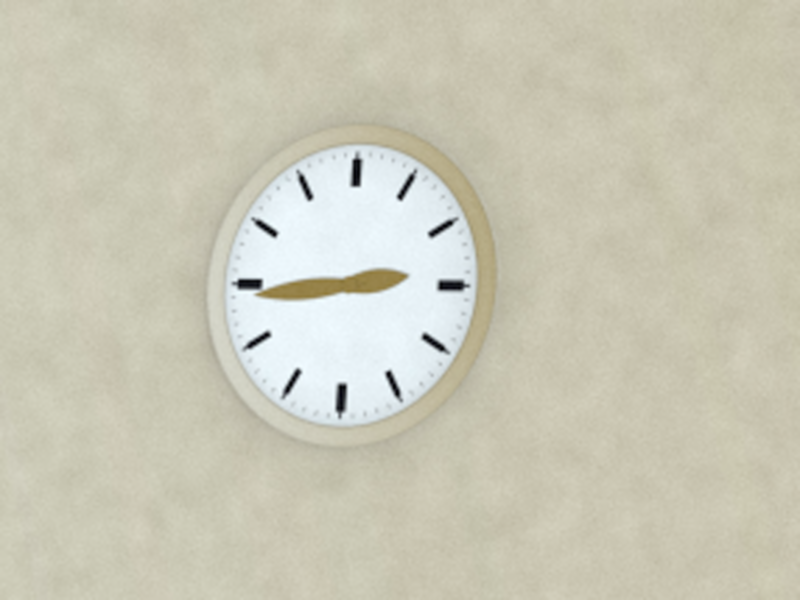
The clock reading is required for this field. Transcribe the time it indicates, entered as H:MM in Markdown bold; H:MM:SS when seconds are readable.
**2:44**
